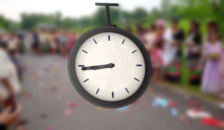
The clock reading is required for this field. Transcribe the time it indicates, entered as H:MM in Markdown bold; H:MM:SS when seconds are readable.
**8:44**
